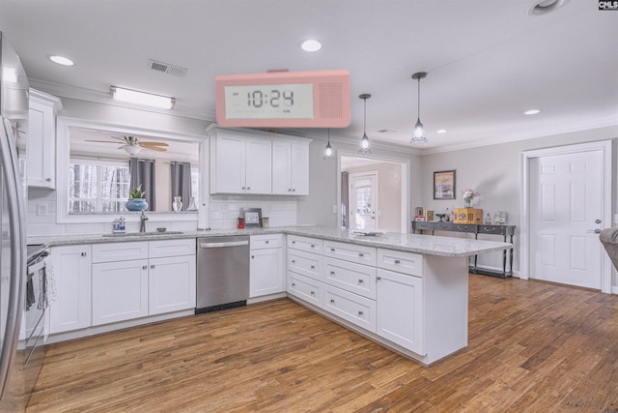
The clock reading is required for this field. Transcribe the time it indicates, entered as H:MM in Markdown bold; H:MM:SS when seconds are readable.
**10:24**
